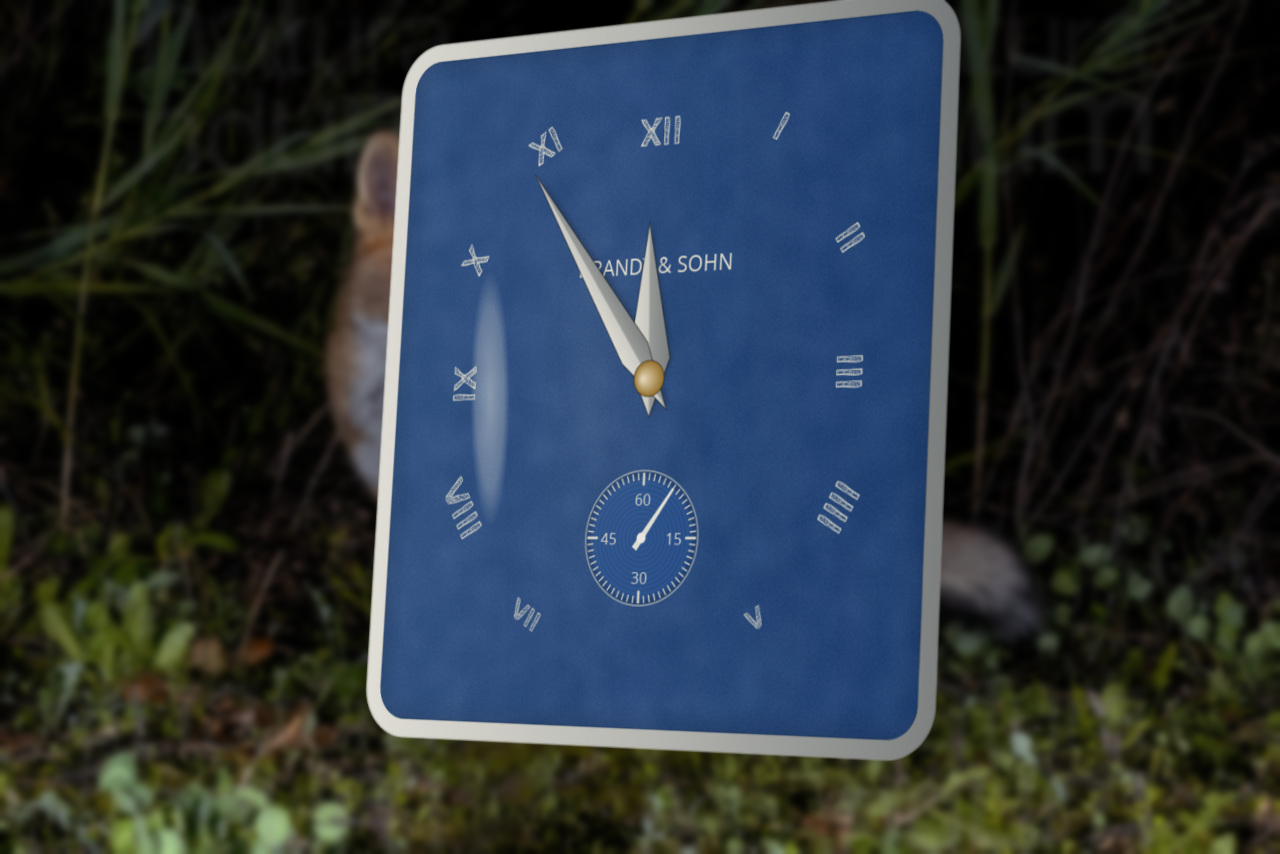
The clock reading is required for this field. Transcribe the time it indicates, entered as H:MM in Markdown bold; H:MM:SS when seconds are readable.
**11:54:06**
